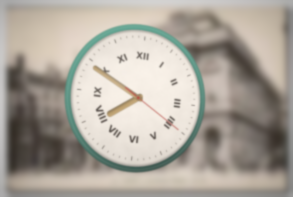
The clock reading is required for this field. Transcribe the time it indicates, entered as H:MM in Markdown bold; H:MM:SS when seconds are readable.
**7:49:20**
